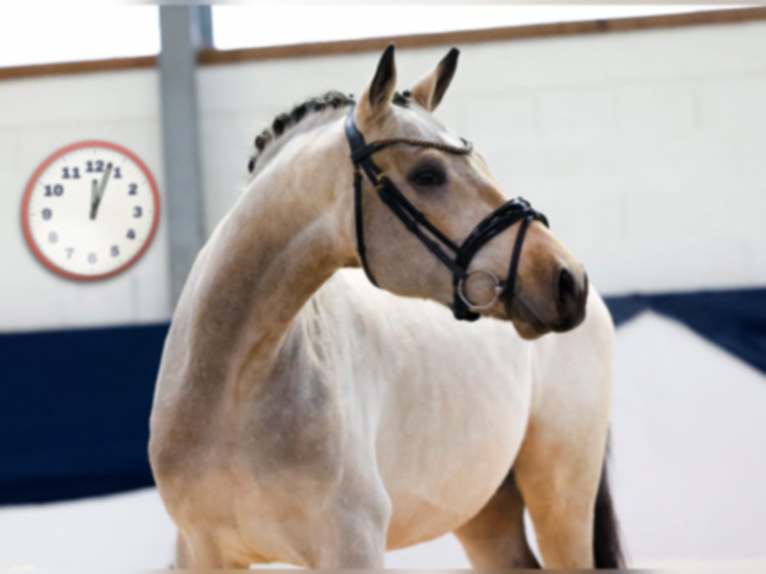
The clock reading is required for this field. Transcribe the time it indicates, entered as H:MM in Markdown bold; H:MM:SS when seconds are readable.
**12:03**
